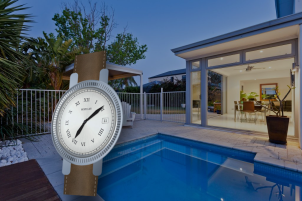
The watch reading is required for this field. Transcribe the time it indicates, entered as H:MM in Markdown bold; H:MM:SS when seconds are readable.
**7:09**
